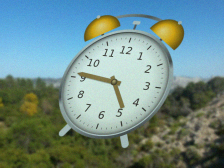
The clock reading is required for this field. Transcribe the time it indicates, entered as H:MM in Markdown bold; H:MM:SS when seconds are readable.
**4:46**
